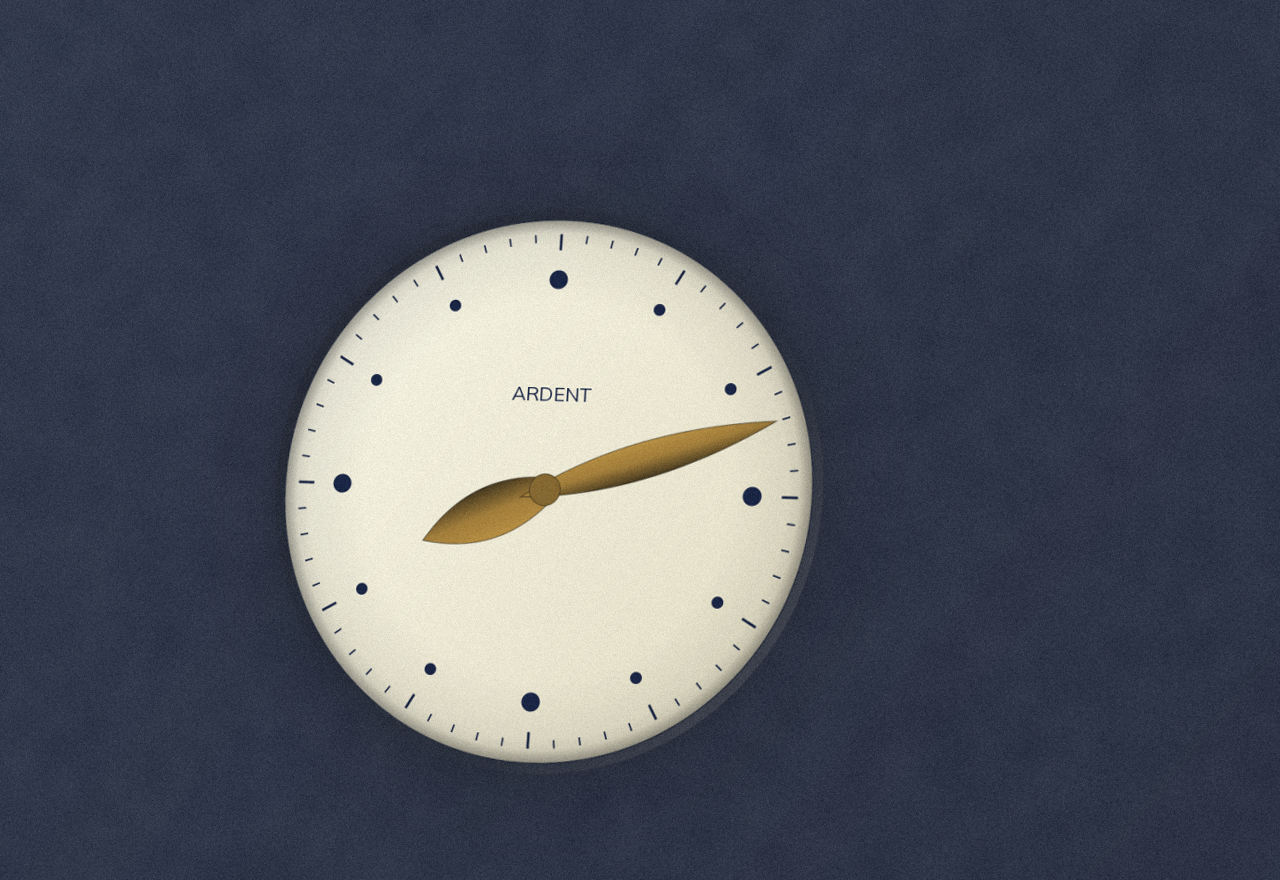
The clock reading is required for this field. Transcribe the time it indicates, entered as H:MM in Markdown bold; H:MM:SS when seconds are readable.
**8:12**
